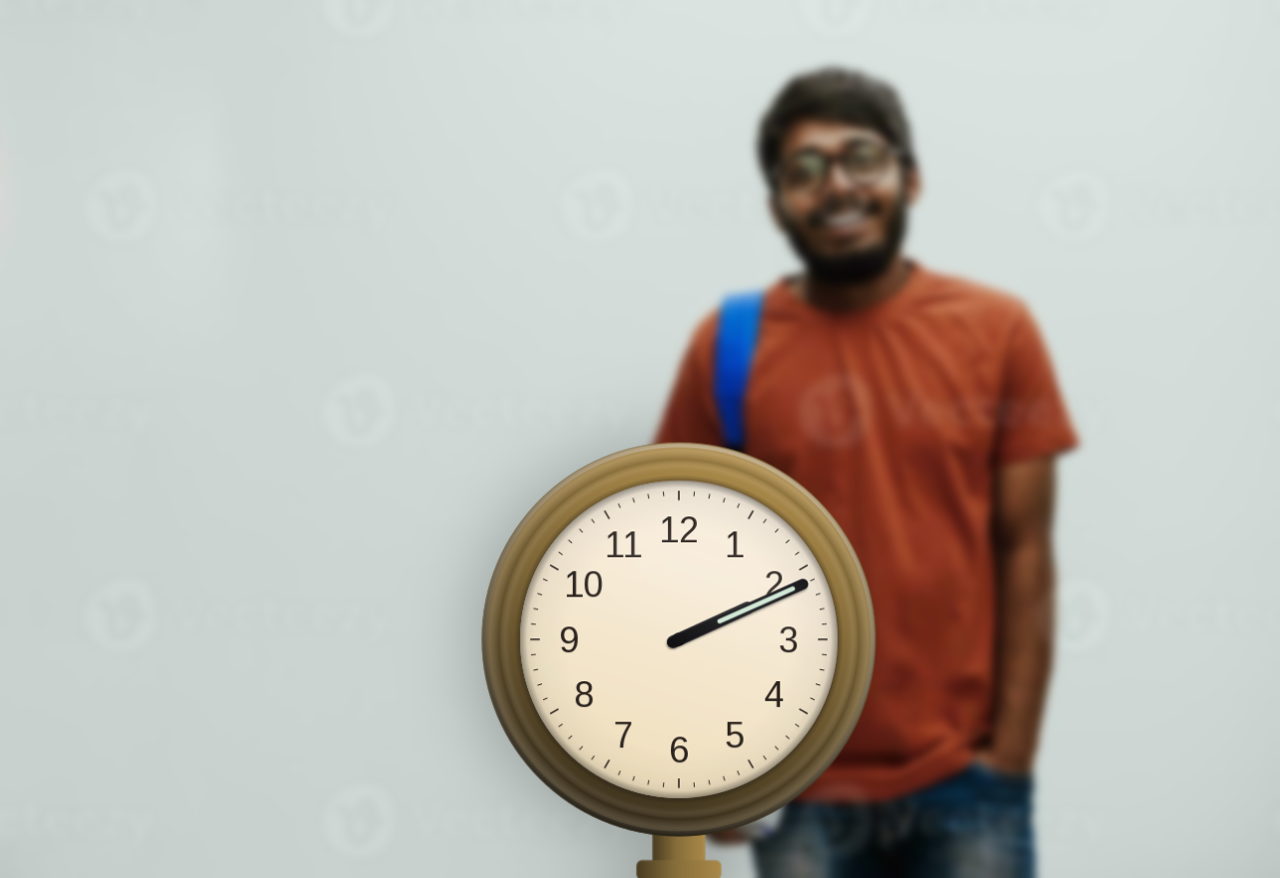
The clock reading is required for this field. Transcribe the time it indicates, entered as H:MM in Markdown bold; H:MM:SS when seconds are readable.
**2:11**
